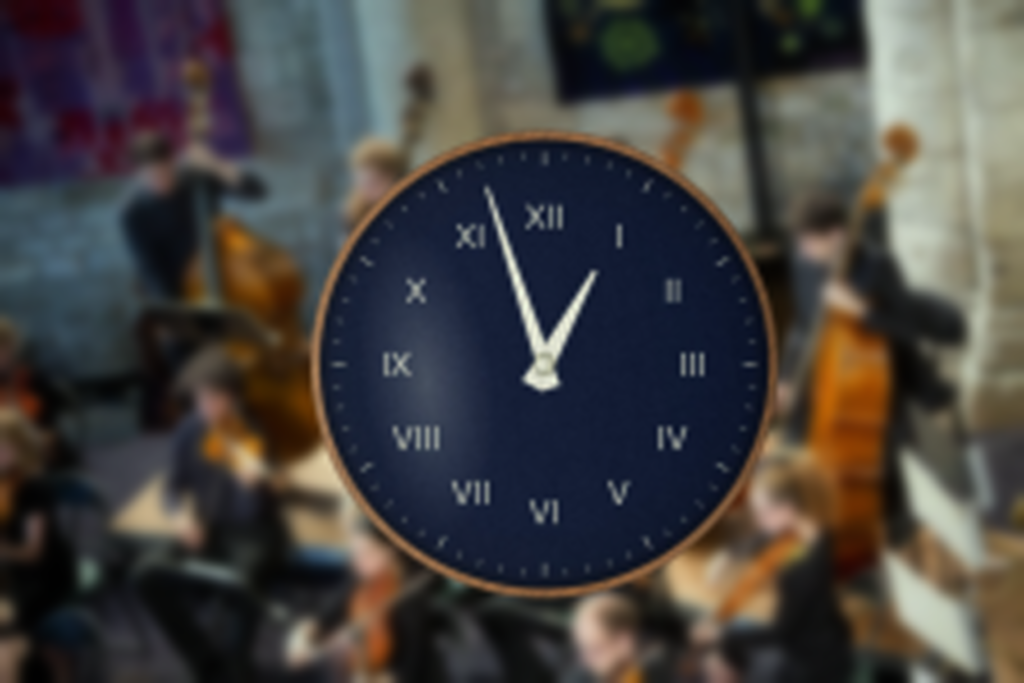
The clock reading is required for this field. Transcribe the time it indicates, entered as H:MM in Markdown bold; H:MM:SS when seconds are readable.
**12:57**
